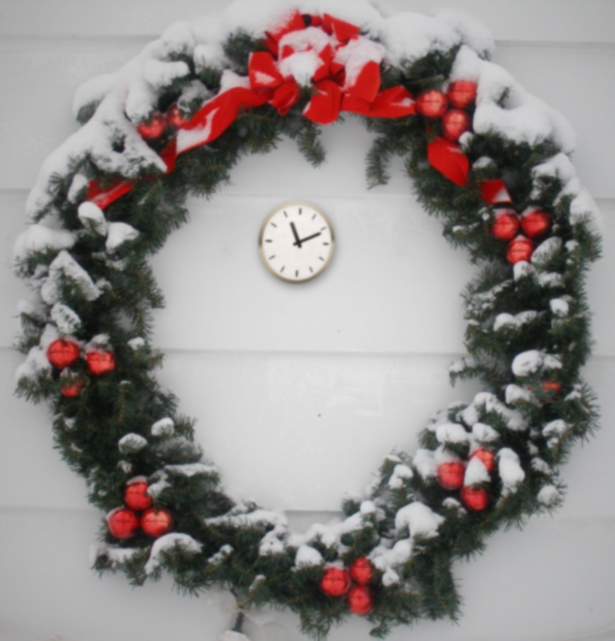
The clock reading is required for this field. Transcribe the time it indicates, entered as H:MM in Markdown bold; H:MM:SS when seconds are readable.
**11:11**
